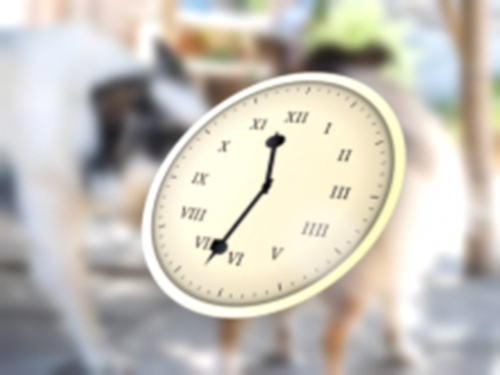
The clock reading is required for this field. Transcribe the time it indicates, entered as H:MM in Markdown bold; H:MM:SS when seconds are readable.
**11:33**
